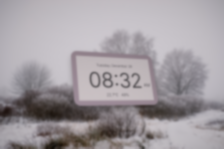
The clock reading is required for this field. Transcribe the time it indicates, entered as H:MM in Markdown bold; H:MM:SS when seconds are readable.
**8:32**
